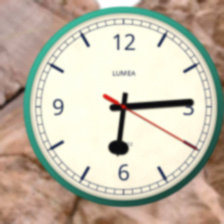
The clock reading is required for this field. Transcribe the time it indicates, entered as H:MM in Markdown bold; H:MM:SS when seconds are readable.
**6:14:20**
